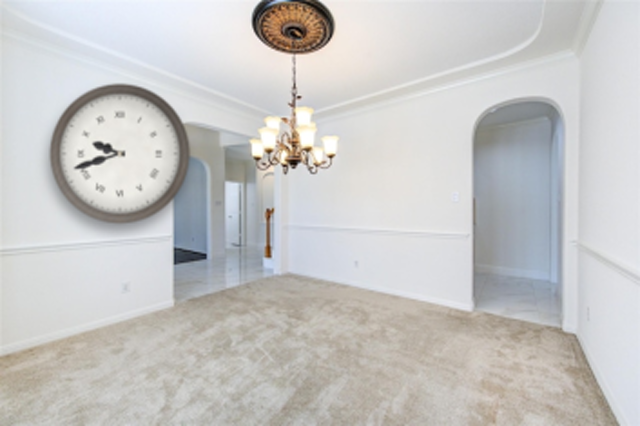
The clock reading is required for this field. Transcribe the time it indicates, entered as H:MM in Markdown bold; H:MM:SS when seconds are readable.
**9:42**
